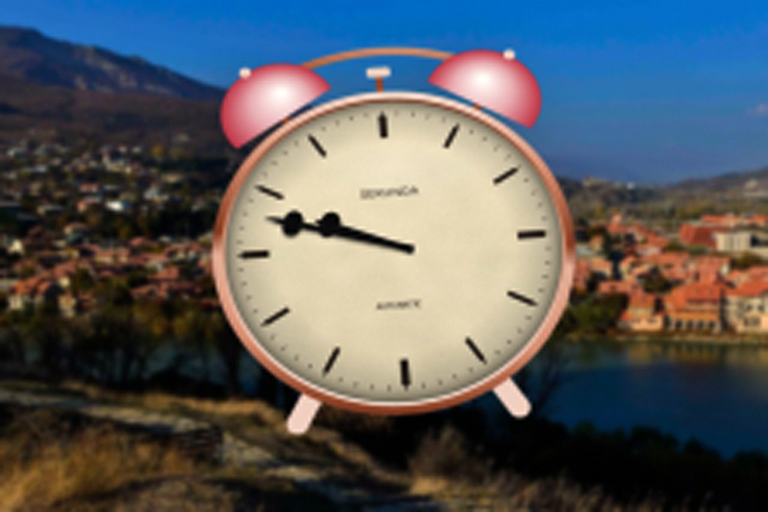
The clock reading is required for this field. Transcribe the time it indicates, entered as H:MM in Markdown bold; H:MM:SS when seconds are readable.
**9:48**
